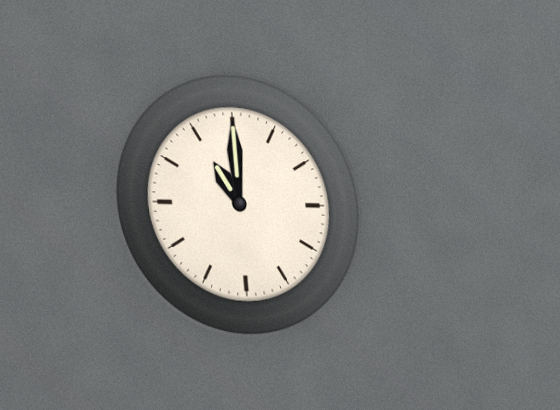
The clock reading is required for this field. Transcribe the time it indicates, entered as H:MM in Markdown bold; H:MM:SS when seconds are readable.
**11:00**
